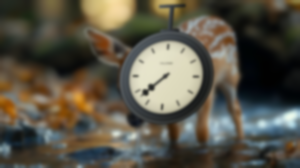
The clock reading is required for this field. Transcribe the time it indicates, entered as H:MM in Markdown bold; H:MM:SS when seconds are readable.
**7:38**
